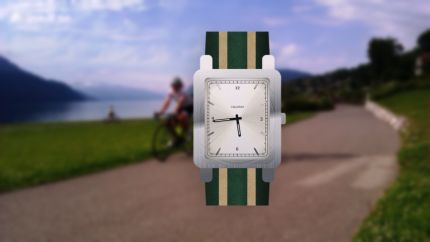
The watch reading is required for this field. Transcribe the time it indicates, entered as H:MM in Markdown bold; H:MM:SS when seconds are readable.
**5:44**
